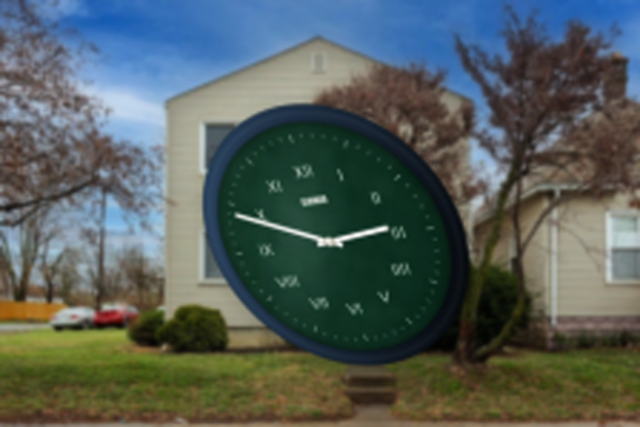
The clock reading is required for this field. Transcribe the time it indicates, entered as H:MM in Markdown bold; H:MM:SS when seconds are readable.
**2:49**
